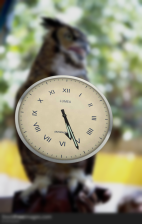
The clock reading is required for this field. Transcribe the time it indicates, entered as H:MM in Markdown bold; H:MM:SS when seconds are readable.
**5:26**
